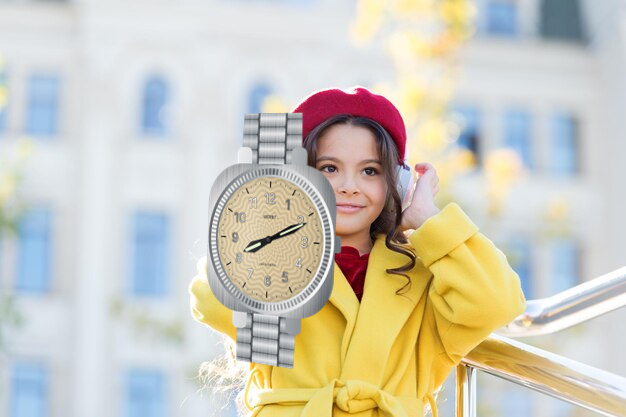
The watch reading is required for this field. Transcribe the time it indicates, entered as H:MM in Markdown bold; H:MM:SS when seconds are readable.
**8:11**
